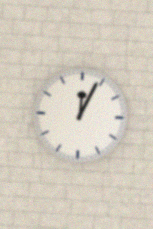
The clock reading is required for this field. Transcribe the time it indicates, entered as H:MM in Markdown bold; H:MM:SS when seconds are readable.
**12:04**
